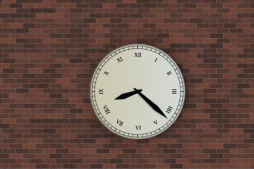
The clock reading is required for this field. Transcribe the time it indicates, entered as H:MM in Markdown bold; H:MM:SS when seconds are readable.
**8:22**
